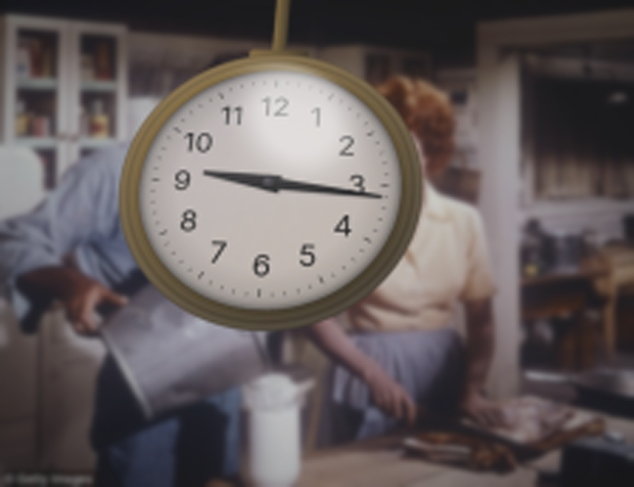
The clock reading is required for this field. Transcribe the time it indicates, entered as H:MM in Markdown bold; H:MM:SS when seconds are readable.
**9:16**
